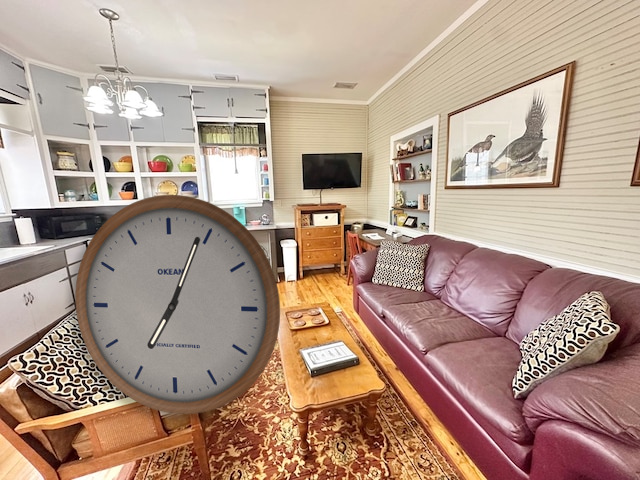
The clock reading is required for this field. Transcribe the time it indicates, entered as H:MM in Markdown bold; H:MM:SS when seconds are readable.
**7:04**
